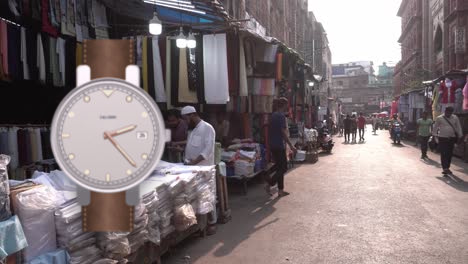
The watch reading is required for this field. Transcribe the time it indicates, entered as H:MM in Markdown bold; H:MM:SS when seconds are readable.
**2:23**
